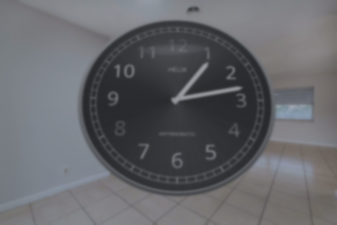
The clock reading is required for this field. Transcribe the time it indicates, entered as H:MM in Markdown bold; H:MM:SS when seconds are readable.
**1:13**
